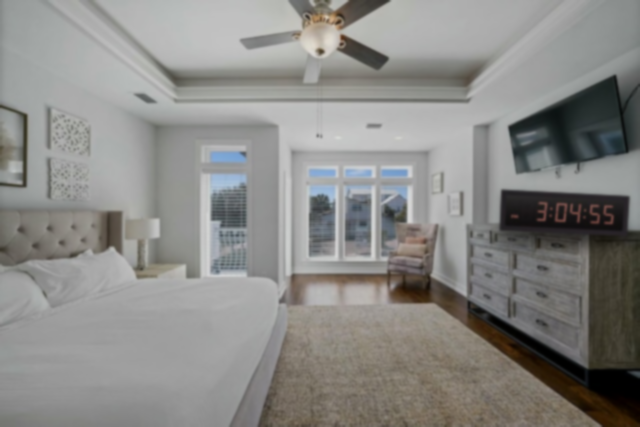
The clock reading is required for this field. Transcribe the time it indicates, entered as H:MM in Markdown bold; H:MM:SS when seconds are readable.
**3:04:55**
